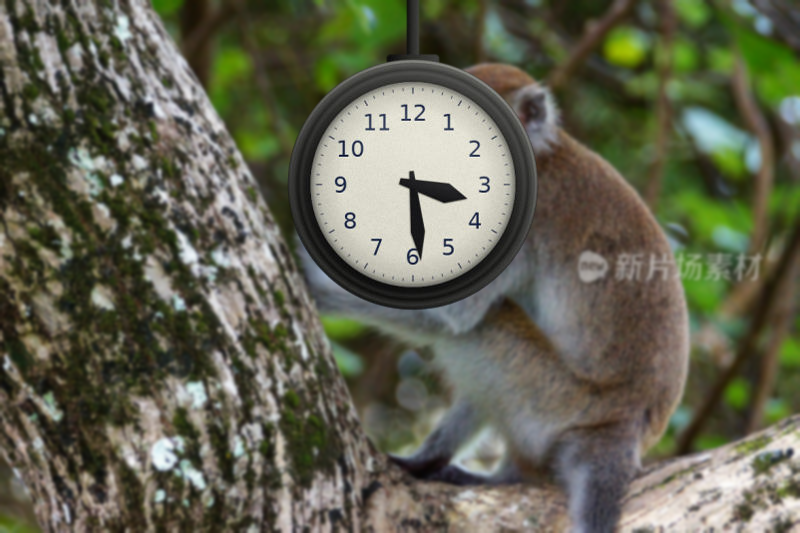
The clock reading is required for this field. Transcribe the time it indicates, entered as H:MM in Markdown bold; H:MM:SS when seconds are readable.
**3:29**
